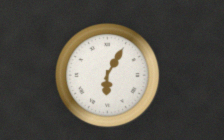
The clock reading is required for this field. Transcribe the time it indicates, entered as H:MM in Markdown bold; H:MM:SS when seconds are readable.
**6:05**
